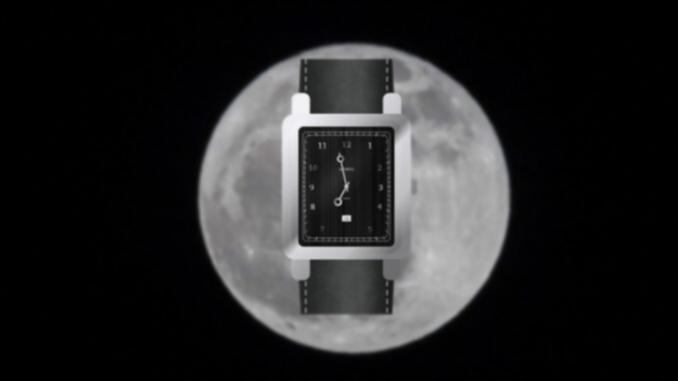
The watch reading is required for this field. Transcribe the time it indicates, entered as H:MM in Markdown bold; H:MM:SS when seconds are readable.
**6:58**
